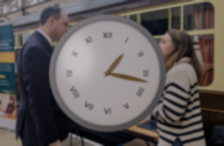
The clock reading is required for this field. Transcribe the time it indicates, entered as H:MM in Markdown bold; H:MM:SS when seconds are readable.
**1:17**
